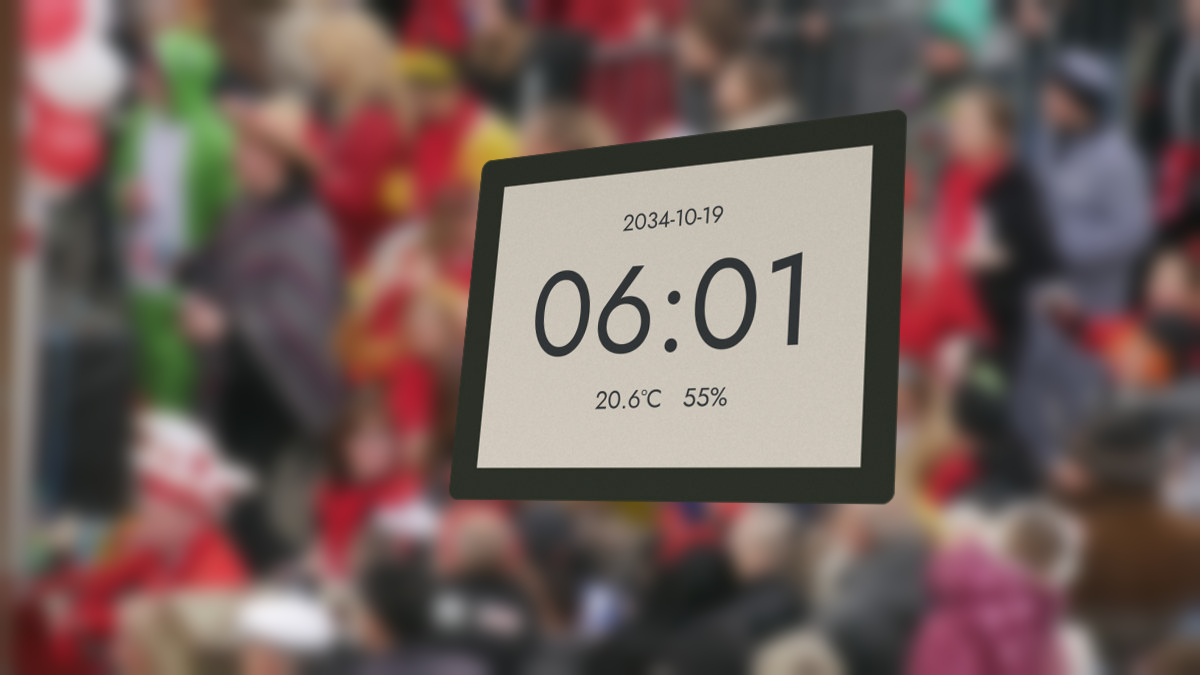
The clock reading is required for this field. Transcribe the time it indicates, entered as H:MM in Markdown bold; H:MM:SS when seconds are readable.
**6:01**
